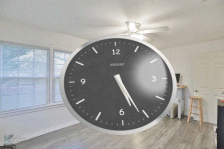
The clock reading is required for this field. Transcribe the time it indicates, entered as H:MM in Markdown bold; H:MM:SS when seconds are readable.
**5:26**
